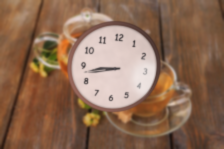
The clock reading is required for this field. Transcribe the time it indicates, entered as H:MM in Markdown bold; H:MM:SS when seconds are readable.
**8:43**
